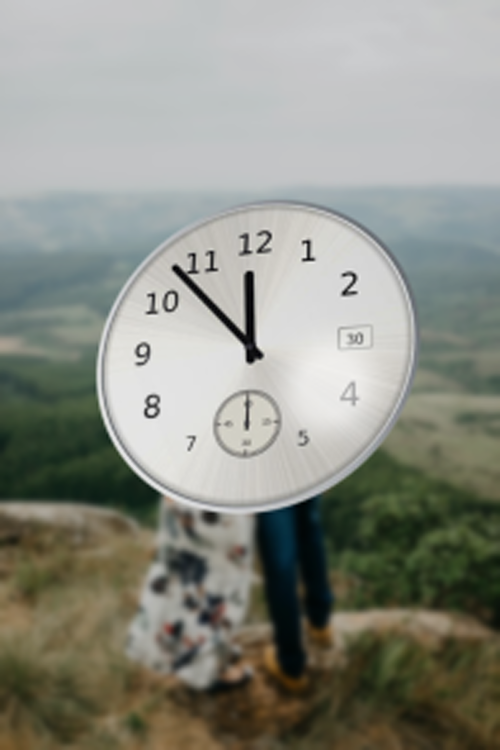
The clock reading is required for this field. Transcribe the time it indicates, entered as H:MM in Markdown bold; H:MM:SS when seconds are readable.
**11:53**
